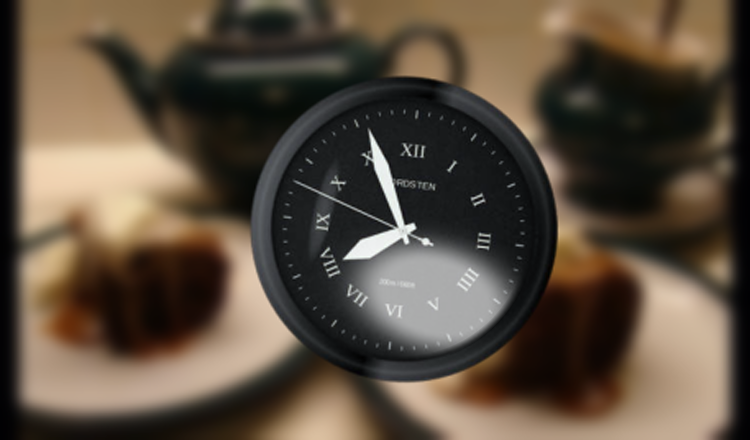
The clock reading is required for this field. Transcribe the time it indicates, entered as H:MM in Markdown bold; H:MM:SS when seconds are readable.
**7:55:48**
